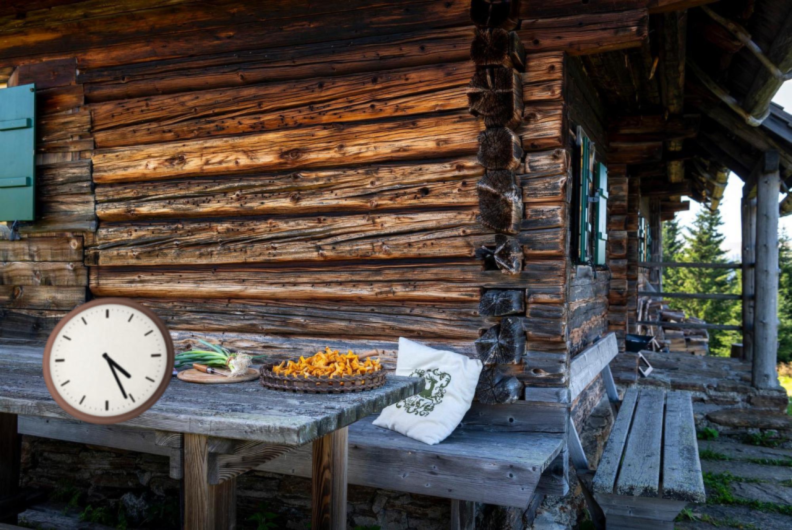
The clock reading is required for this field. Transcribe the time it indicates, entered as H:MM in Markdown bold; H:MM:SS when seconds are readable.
**4:26**
